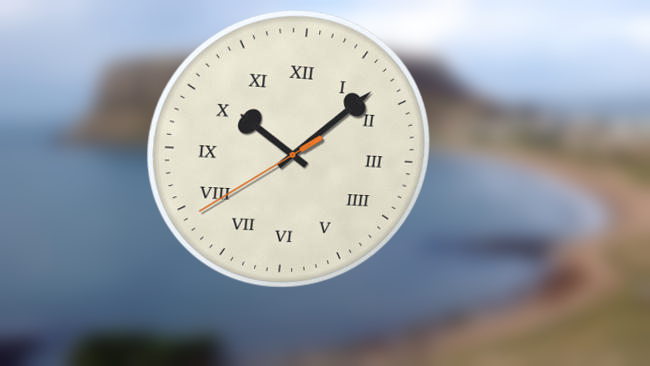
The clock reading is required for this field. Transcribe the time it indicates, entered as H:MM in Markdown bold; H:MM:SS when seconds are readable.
**10:07:39**
